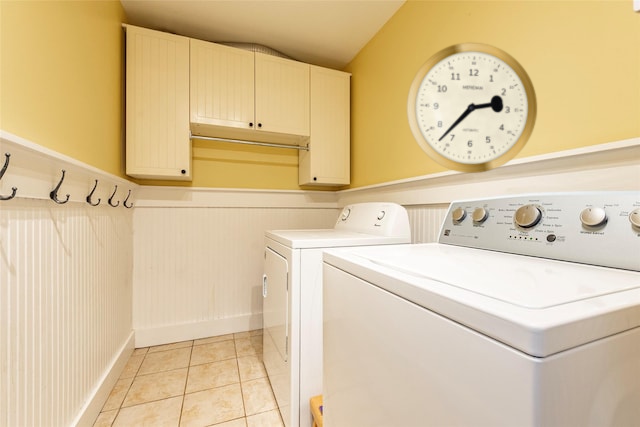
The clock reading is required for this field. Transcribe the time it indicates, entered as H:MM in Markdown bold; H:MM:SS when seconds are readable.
**2:37**
